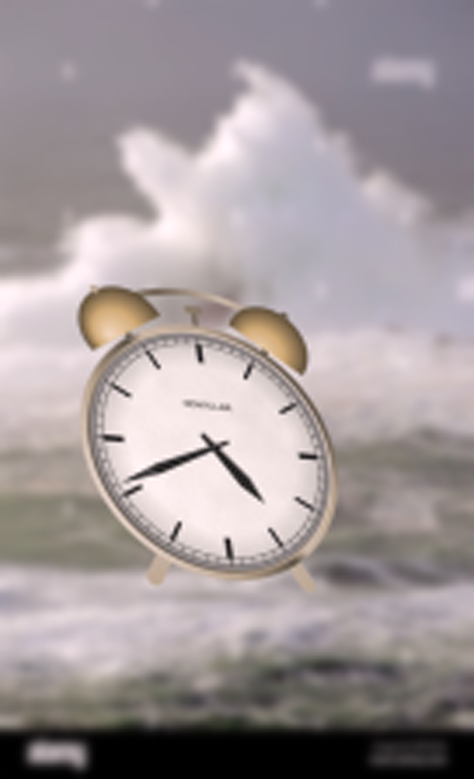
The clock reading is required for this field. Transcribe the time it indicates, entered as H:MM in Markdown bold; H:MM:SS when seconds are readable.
**4:41**
